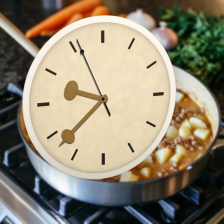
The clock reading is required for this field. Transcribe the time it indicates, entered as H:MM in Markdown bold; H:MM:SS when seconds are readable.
**9:37:56**
